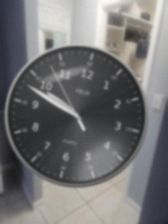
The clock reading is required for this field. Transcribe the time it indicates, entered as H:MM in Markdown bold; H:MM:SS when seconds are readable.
**9:47:53**
